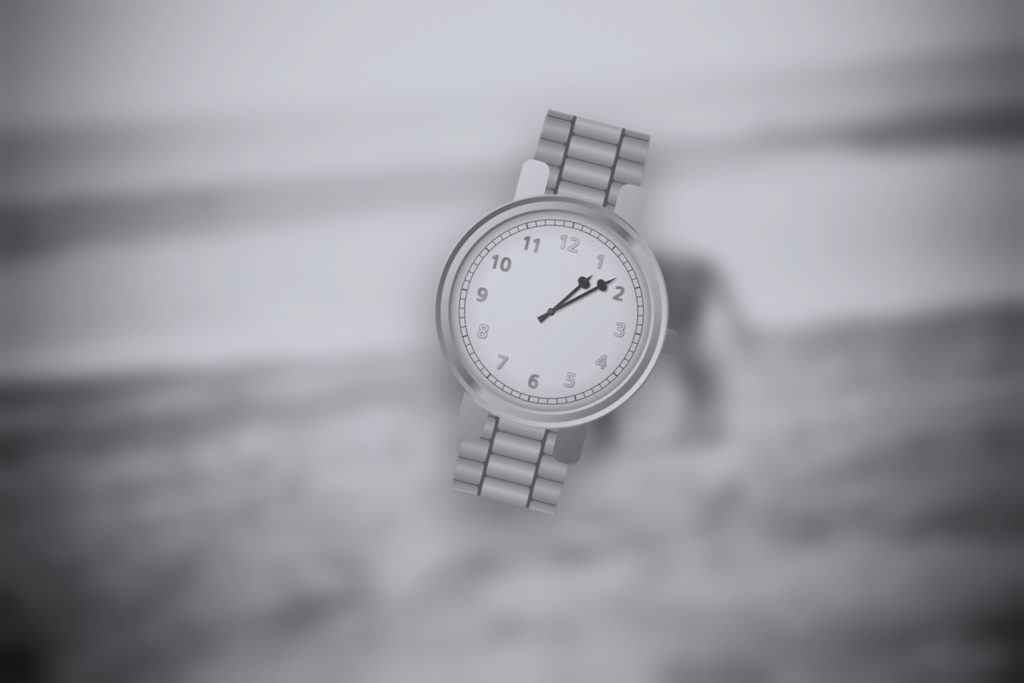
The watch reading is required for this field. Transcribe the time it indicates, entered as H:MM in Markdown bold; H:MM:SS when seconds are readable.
**1:08**
